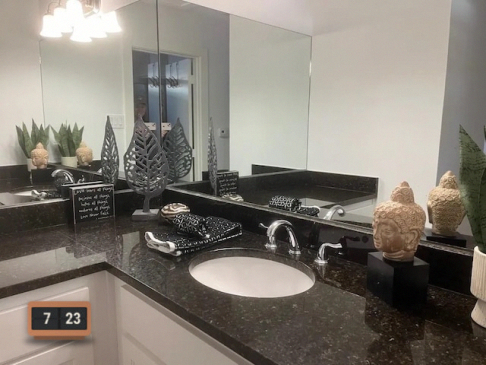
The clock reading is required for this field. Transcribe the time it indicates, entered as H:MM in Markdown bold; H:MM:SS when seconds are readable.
**7:23**
